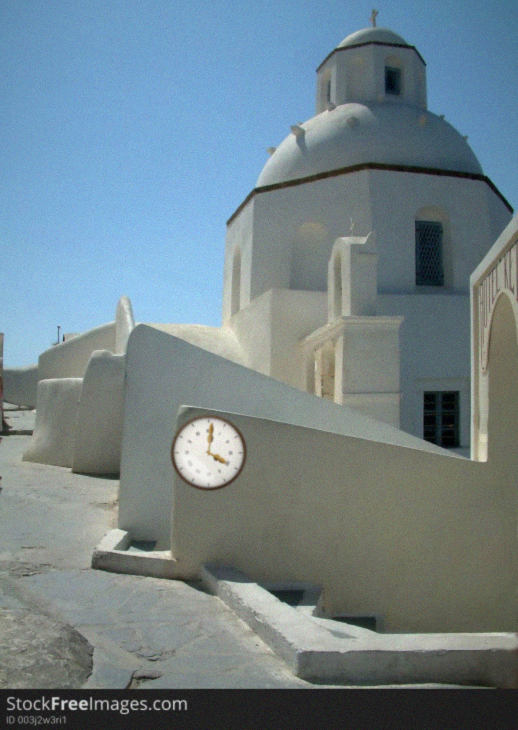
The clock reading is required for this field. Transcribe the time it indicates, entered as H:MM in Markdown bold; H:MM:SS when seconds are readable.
**4:01**
